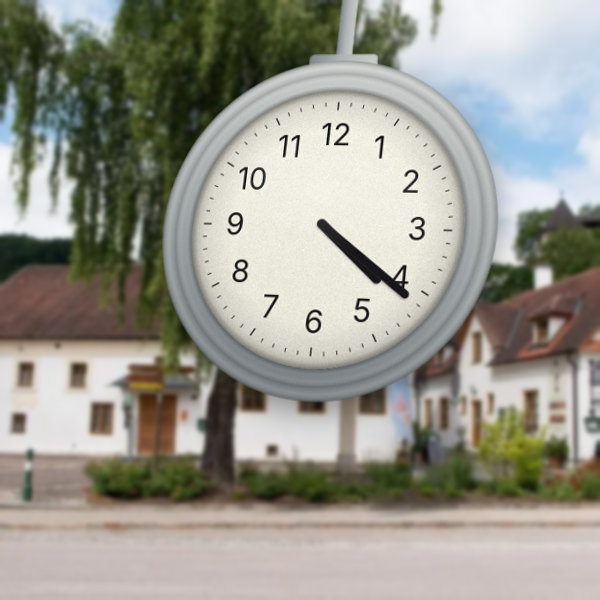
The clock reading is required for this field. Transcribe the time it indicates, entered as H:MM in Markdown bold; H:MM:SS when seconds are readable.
**4:21**
